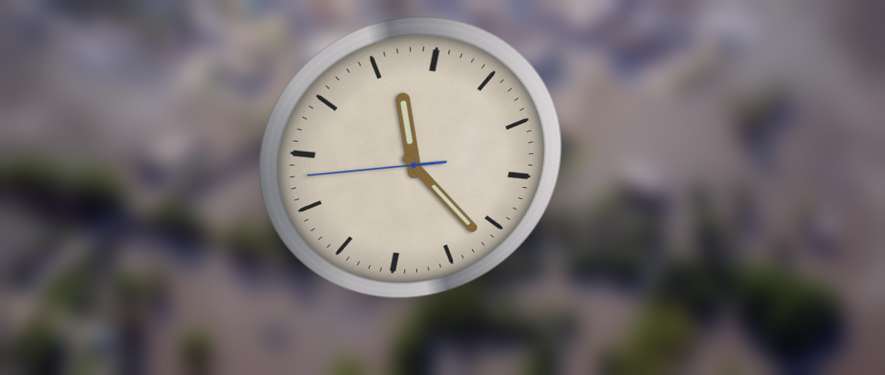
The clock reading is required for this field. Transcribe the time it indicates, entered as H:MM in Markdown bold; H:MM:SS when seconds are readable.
**11:21:43**
